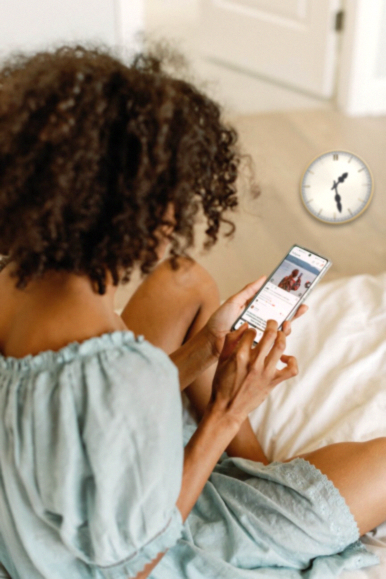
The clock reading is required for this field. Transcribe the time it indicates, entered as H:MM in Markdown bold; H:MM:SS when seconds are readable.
**1:28**
